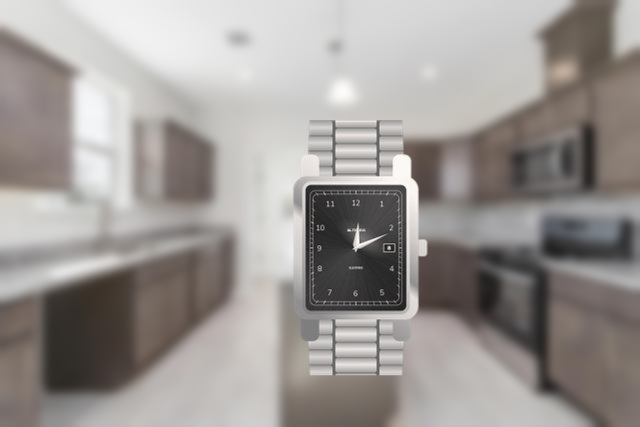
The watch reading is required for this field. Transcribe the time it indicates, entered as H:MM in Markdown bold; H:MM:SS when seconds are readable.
**12:11**
